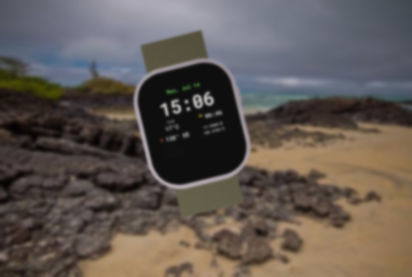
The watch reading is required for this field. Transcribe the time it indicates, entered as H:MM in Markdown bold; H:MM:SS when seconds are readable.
**15:06**
